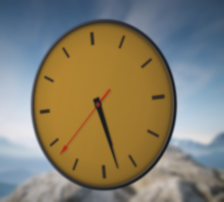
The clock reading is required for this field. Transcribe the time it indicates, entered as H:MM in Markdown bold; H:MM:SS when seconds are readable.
**5:27:38**
